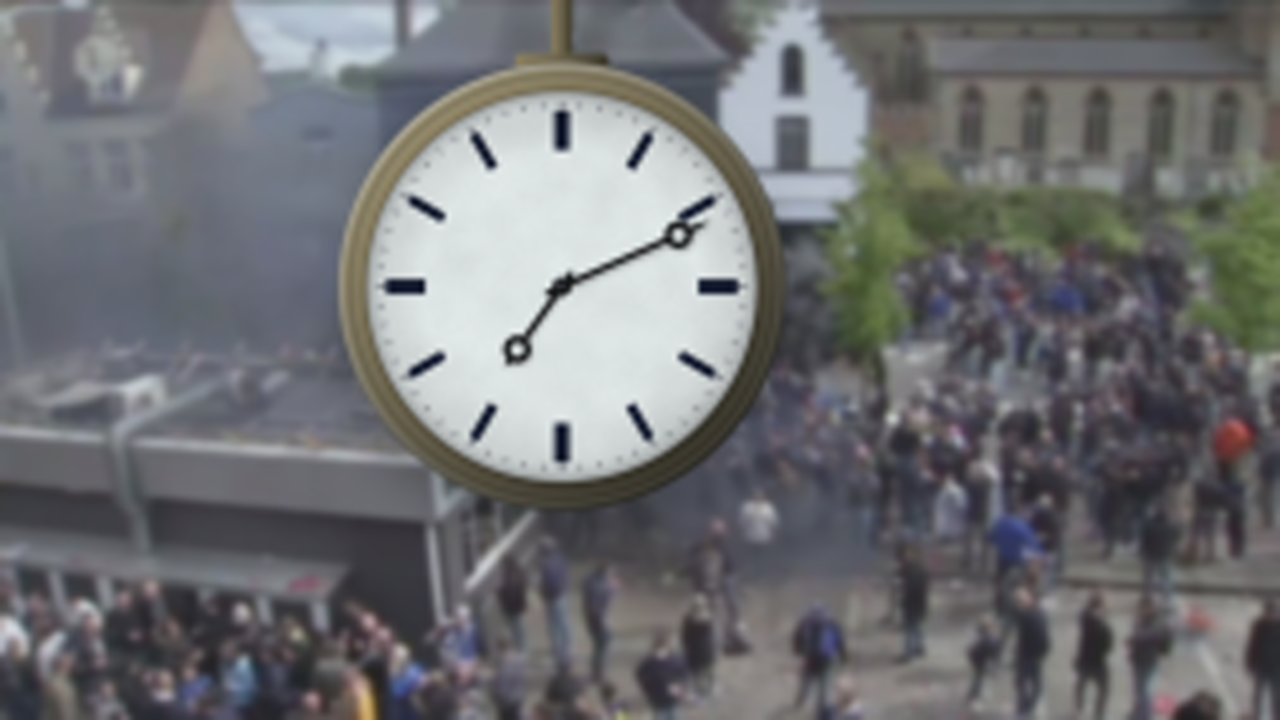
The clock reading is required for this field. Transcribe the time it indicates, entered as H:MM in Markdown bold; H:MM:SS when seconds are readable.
**7:11**
